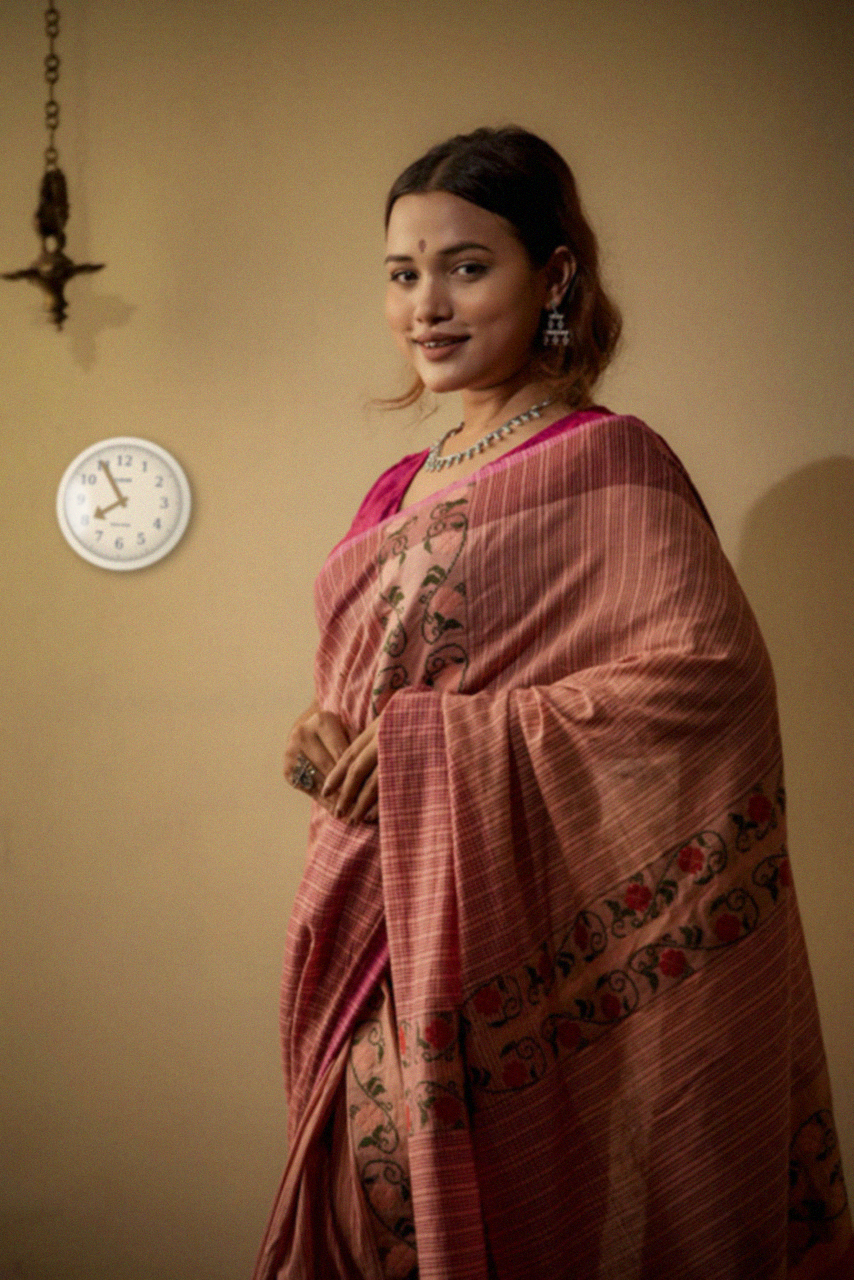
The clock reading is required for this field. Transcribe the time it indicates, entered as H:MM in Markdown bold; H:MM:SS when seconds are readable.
**7:55**
